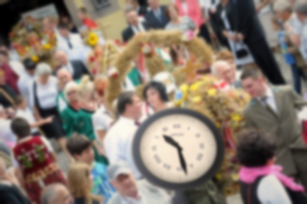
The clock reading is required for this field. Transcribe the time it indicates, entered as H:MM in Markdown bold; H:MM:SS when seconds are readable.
**10:28**
